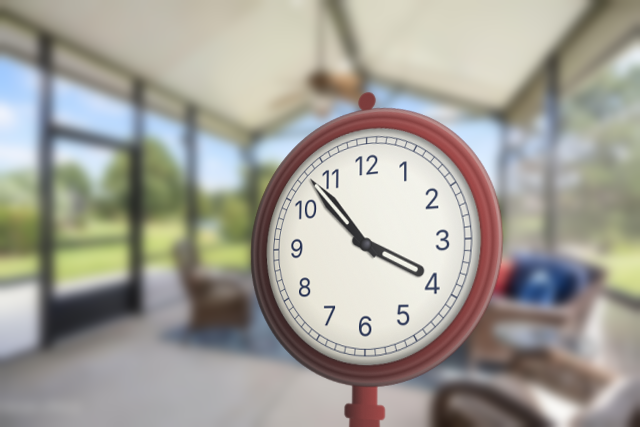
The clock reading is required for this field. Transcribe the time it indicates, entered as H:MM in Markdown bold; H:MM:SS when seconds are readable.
**3:53**
